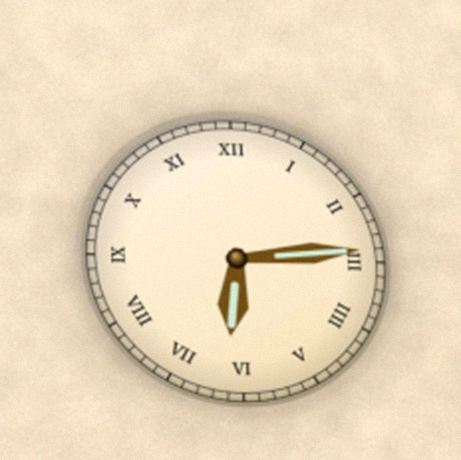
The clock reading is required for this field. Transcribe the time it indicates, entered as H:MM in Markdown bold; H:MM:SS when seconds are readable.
**6:14**
